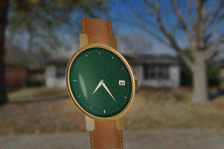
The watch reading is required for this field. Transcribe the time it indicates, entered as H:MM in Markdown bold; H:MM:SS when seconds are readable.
**7:24**
